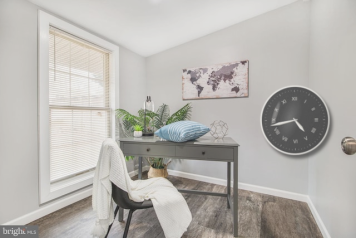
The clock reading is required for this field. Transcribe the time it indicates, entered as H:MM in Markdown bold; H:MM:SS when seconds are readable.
**4:43**
